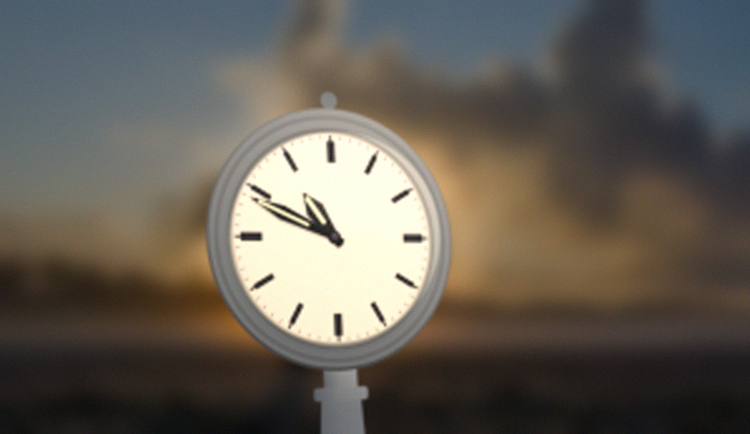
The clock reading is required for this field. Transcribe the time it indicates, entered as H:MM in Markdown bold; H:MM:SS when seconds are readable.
**10:49**
